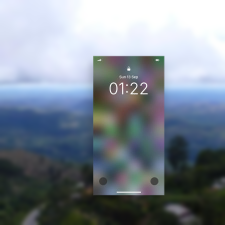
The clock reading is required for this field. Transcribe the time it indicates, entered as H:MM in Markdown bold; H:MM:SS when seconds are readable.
**1:22**
